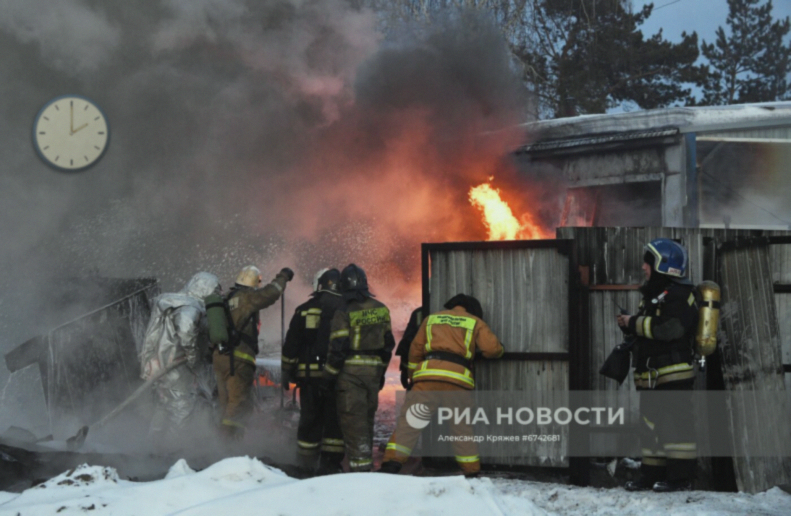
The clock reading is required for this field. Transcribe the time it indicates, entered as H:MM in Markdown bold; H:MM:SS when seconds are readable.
**2:00**
